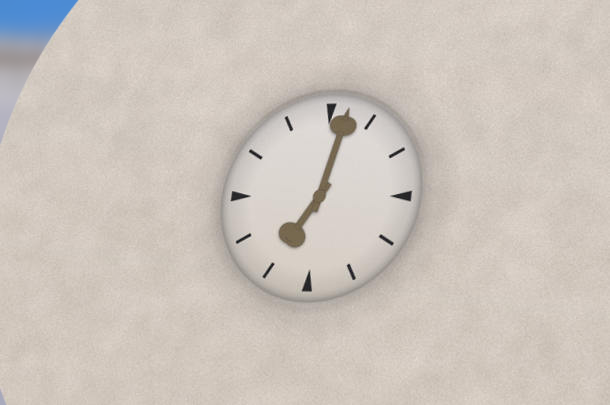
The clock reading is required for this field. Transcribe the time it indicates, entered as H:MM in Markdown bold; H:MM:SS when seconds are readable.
**7:02**
